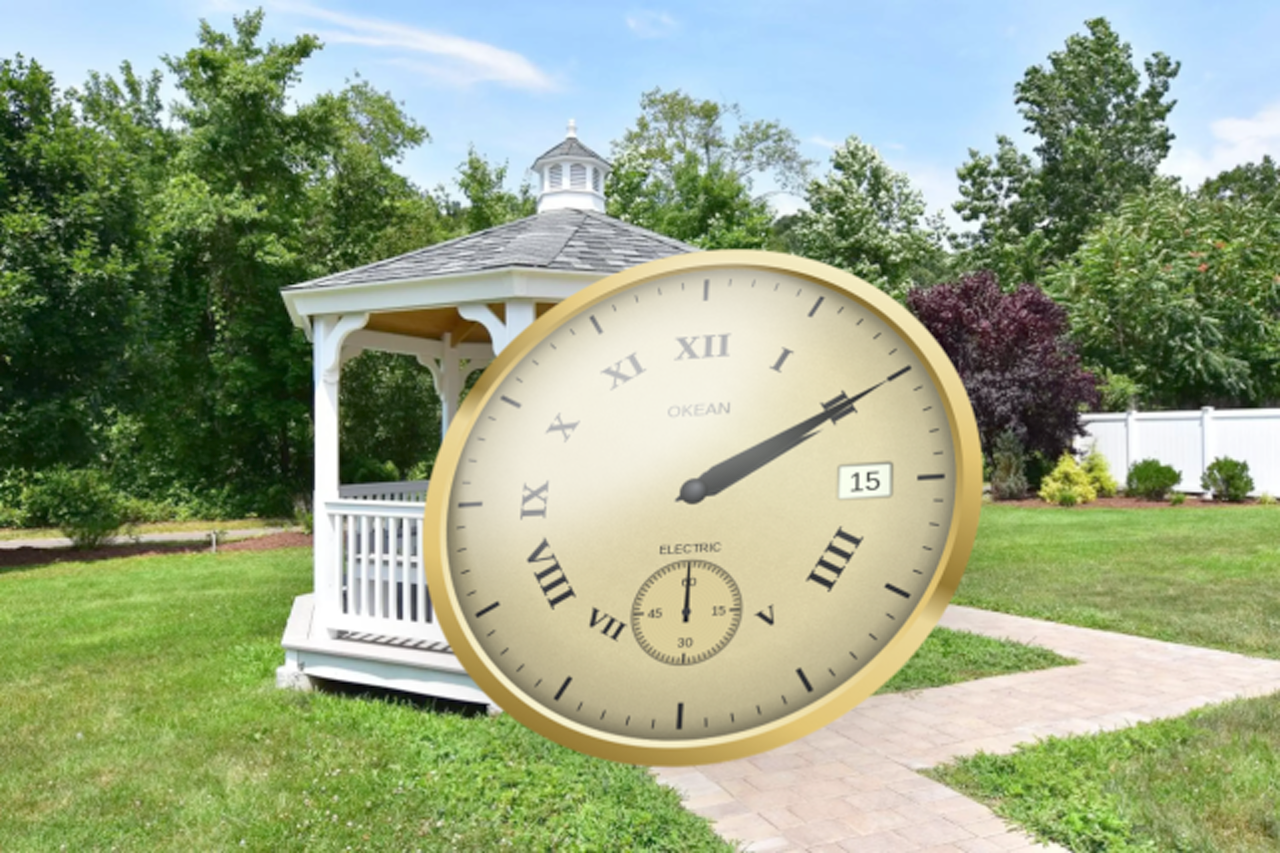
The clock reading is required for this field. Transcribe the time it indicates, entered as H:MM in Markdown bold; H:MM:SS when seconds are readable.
**2:10**
